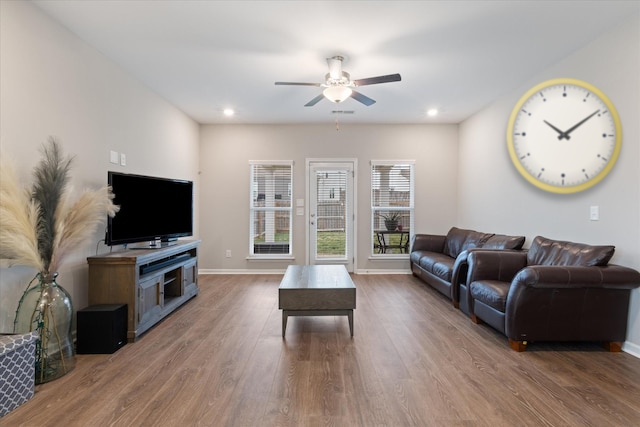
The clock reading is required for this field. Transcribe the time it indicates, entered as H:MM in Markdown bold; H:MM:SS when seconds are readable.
**10:09**
